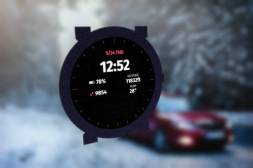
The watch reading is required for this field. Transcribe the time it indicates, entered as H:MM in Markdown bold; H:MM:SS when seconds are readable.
**12:52**
